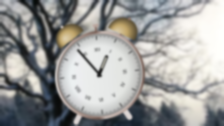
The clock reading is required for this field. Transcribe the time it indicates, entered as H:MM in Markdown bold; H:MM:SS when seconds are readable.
**12:54**
